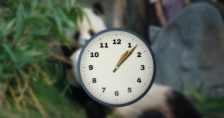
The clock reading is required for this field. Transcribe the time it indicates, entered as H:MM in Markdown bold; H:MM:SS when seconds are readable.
**1:07**
